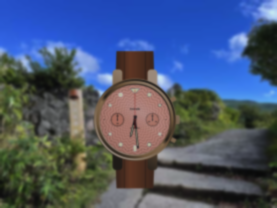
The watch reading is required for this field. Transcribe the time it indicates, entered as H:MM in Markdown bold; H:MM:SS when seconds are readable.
**6:29**
